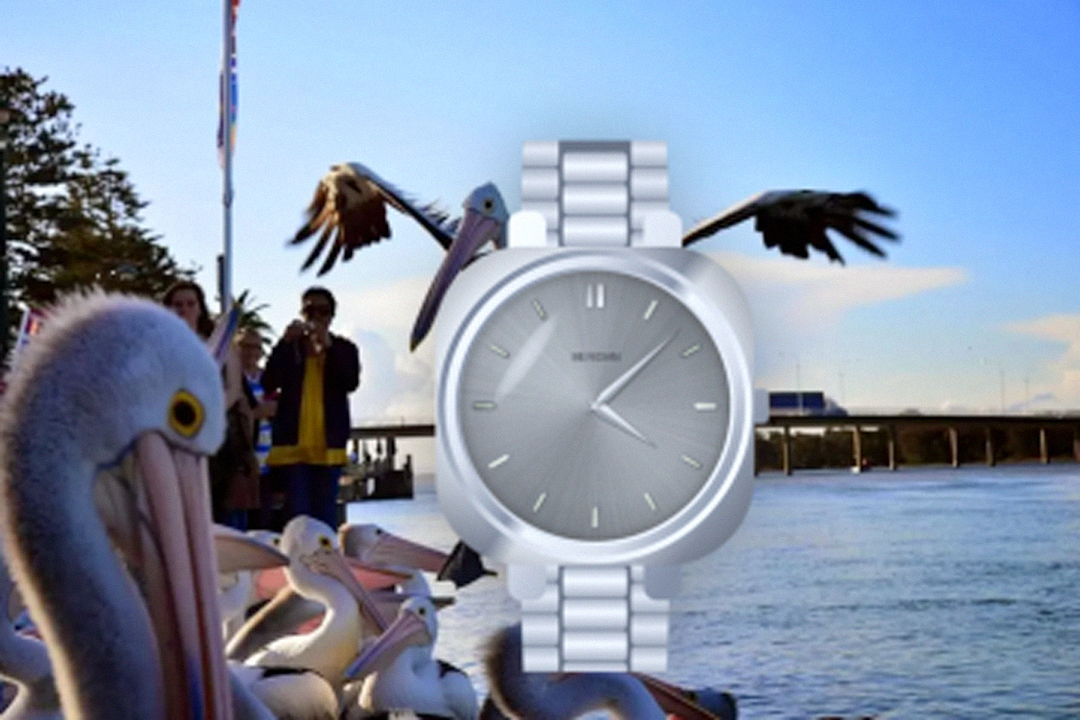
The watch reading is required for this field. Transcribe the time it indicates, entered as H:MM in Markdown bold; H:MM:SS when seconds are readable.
**4:08**
